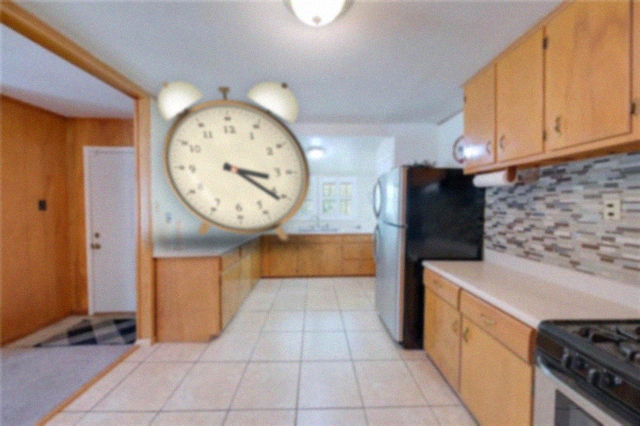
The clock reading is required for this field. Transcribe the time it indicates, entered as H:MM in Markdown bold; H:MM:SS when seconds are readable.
**3:21**
